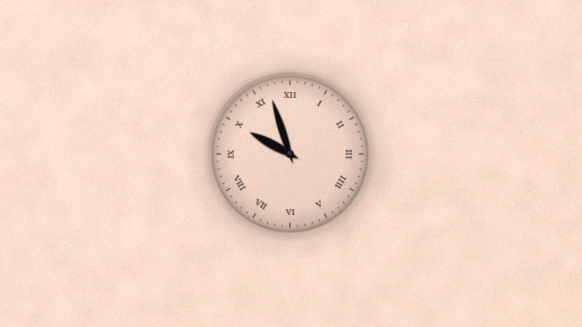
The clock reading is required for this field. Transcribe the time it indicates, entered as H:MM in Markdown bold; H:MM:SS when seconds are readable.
**9:57**
